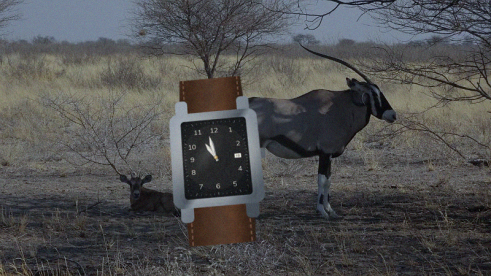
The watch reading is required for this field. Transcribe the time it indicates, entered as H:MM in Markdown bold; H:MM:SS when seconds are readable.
**10:58**
